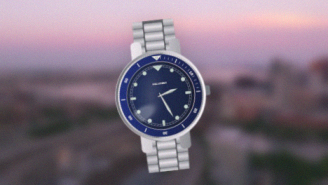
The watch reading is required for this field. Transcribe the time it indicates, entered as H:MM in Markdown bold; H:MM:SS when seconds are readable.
**2:26**
